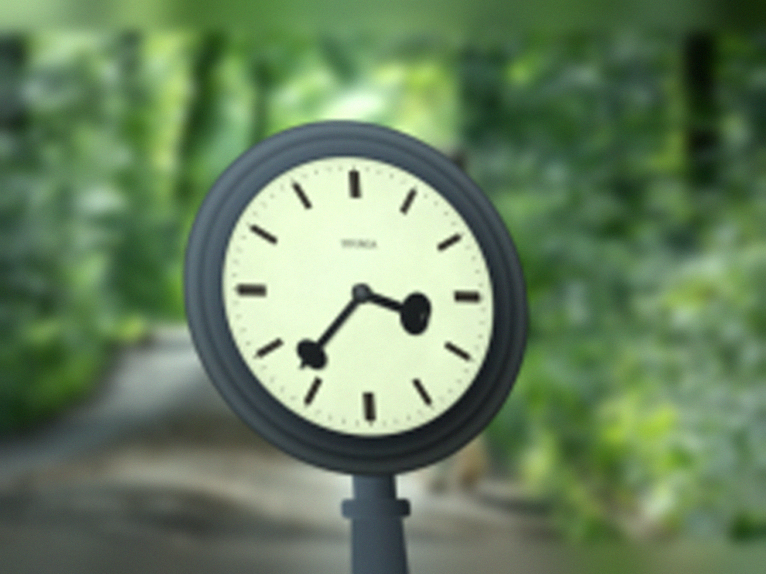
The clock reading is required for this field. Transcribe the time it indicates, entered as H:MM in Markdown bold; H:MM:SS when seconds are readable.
**3:37**
